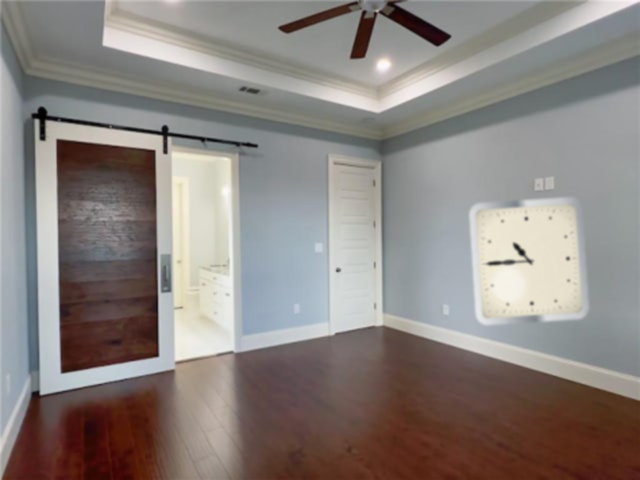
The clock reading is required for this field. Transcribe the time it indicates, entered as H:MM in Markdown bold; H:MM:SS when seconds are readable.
**10:45**
